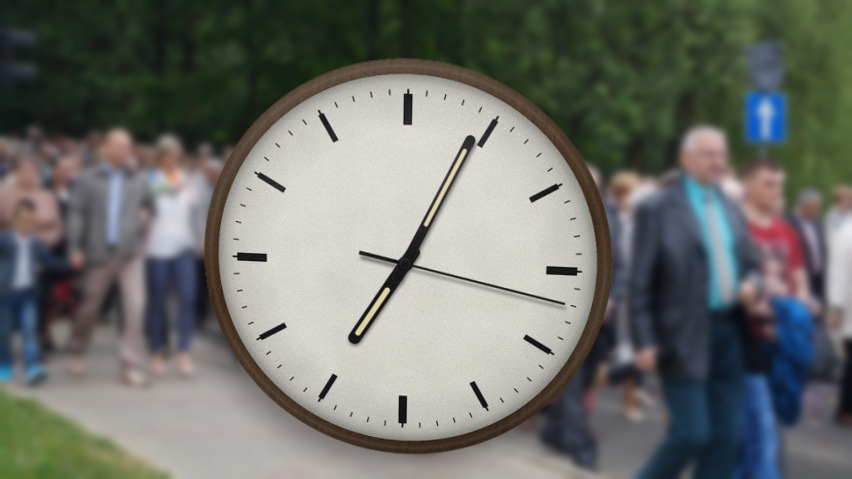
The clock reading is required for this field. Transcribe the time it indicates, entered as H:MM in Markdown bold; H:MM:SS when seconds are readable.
**7:04:17**
